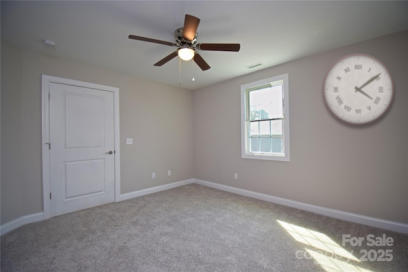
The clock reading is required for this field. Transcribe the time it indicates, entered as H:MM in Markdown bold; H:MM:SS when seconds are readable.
**4:09**
